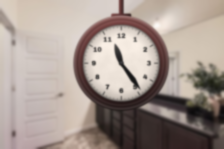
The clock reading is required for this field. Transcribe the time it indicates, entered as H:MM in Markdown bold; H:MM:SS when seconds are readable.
**11:24**
